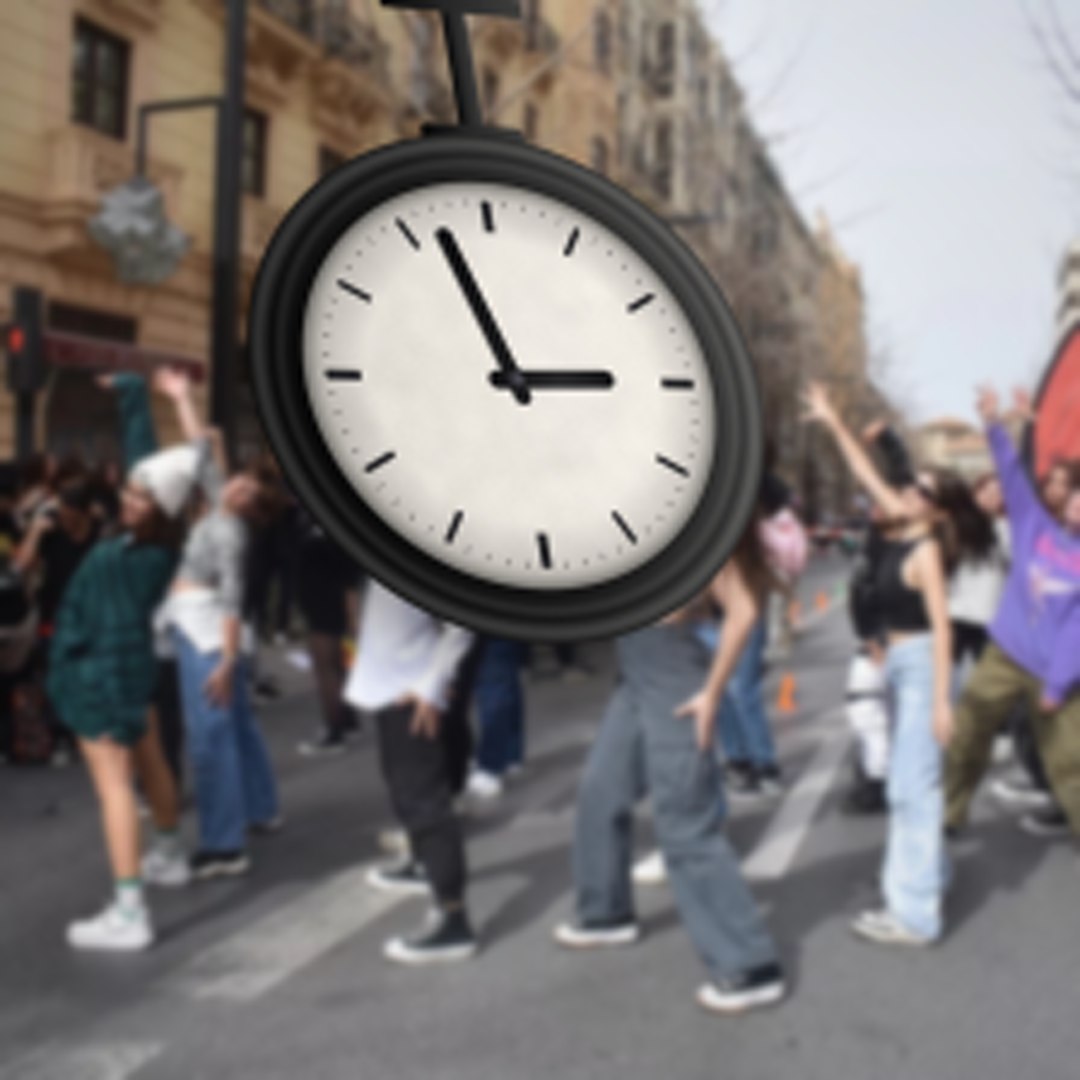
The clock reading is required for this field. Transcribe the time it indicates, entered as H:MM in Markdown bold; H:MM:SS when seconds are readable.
**2:57**
